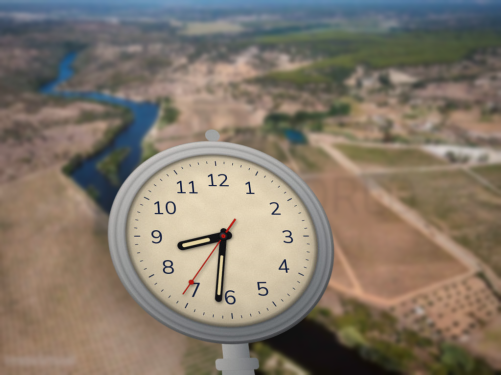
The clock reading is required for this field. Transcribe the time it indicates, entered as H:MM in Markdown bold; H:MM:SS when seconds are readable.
**8:31:36**
